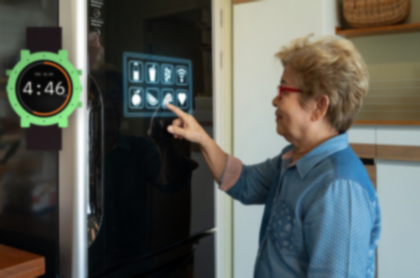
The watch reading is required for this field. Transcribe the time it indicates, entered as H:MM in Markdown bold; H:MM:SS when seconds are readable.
**4:46**
